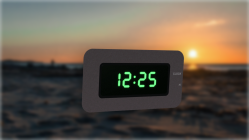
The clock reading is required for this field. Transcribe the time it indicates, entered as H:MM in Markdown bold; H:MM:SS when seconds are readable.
**12:25**
